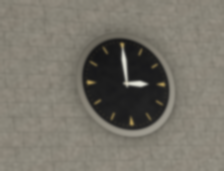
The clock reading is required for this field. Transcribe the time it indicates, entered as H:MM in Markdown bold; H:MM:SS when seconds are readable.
**3:00**
